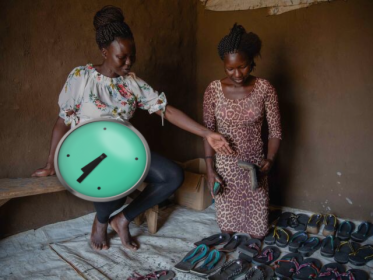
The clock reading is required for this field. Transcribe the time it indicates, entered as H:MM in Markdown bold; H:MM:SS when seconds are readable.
**7:36**
